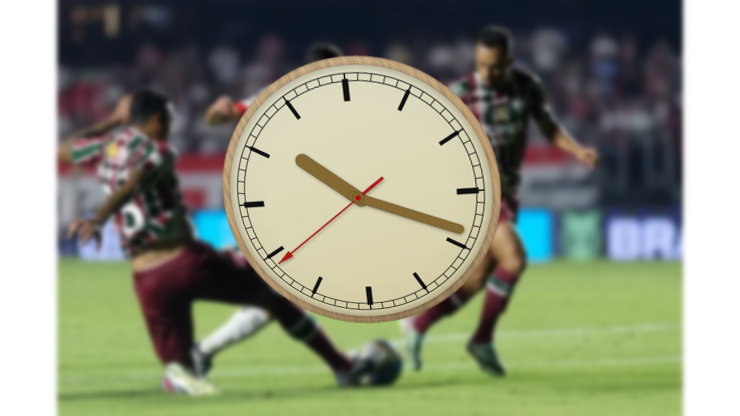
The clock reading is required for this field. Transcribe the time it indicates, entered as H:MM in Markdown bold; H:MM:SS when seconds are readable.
**10:18:39**
